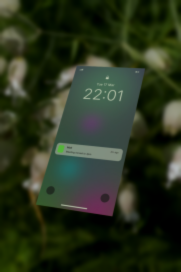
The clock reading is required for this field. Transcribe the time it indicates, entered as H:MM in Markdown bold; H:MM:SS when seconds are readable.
**22:01**
